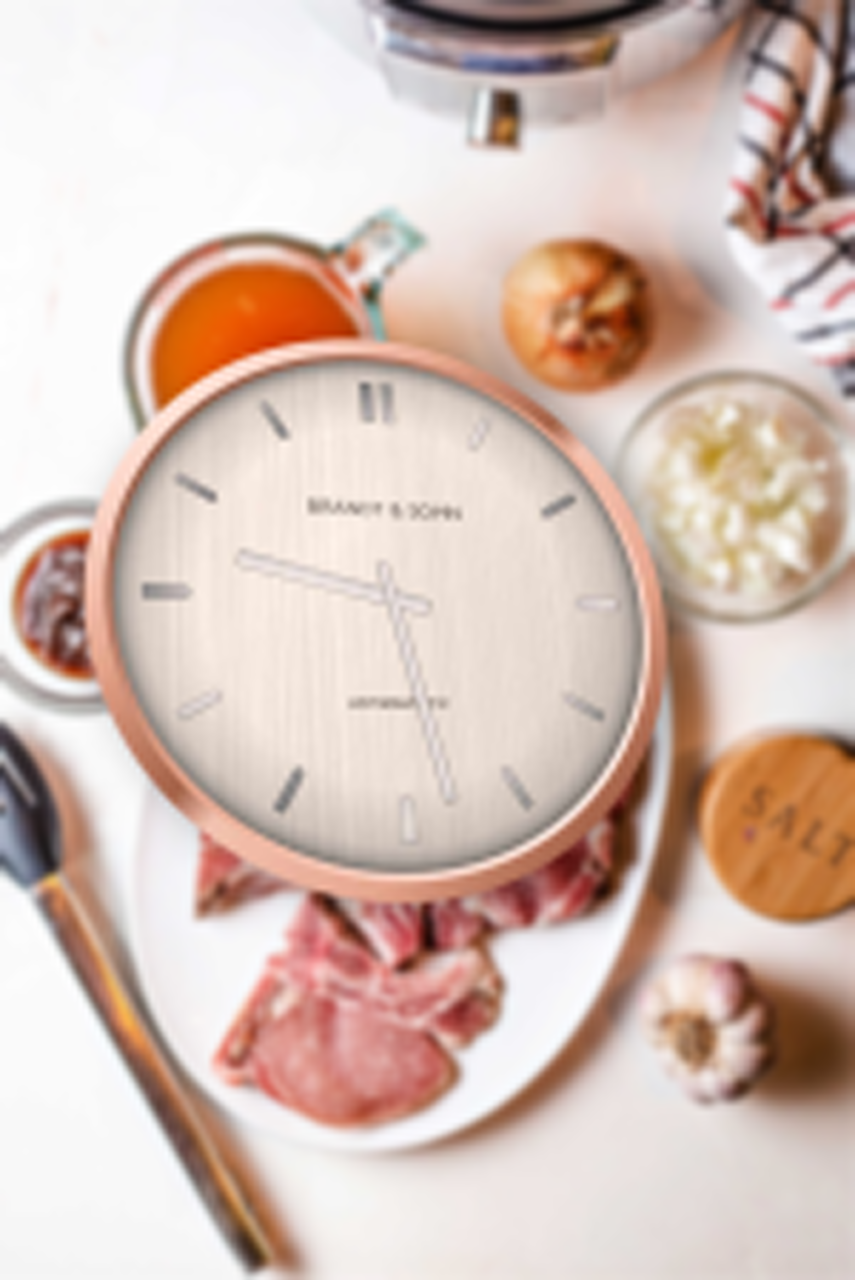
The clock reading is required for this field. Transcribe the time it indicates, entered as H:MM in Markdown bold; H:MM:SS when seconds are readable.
**9:28**
